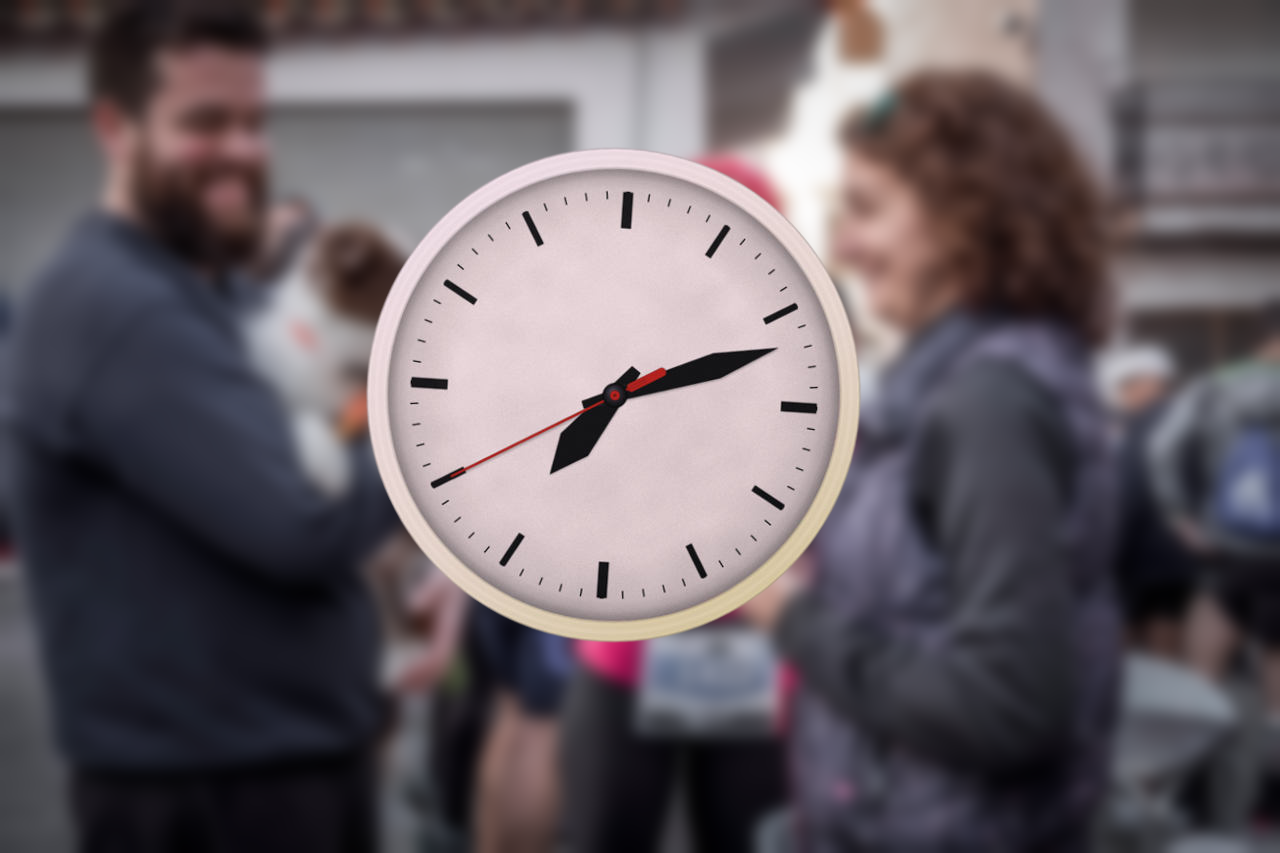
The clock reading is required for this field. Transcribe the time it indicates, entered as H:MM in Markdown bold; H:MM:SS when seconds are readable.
**7:11:40**
